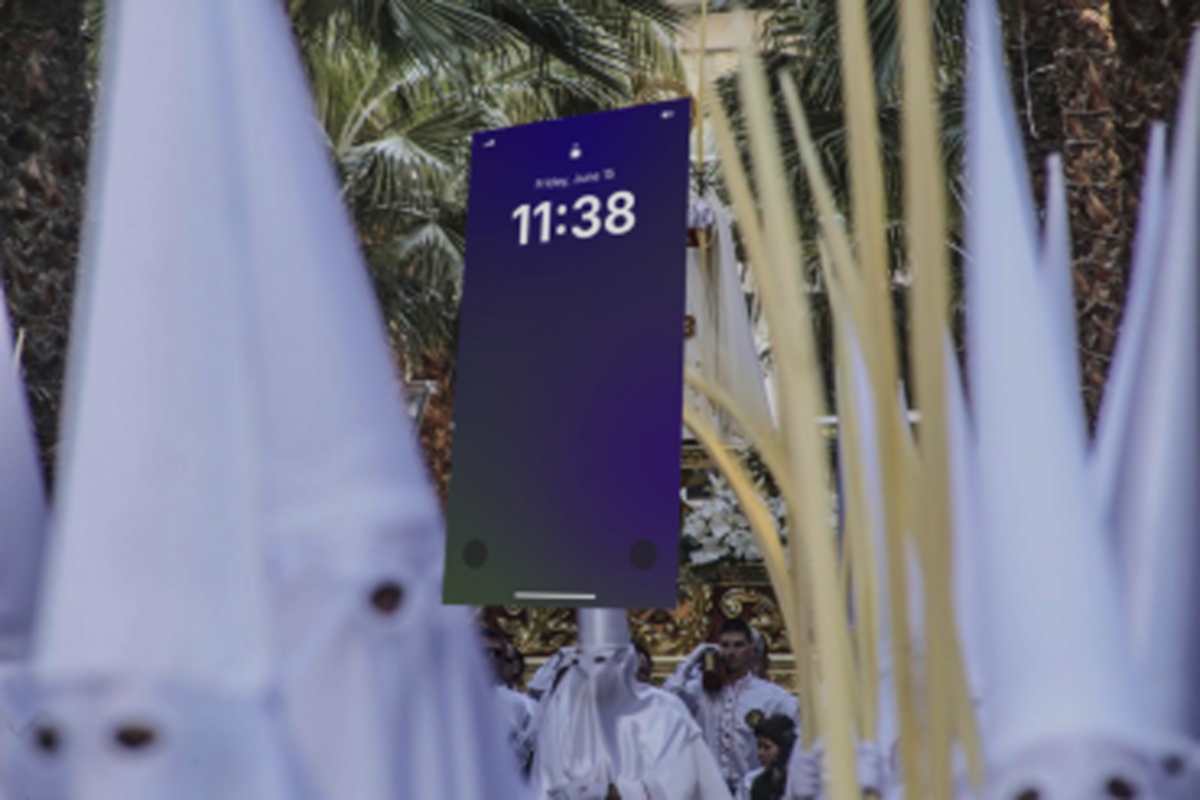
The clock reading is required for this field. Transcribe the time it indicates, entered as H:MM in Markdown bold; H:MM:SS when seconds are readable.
**11:38**
